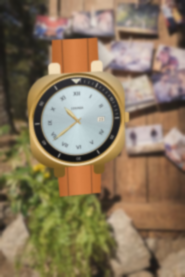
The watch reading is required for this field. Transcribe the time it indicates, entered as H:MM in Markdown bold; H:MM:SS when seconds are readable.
**10:39**
